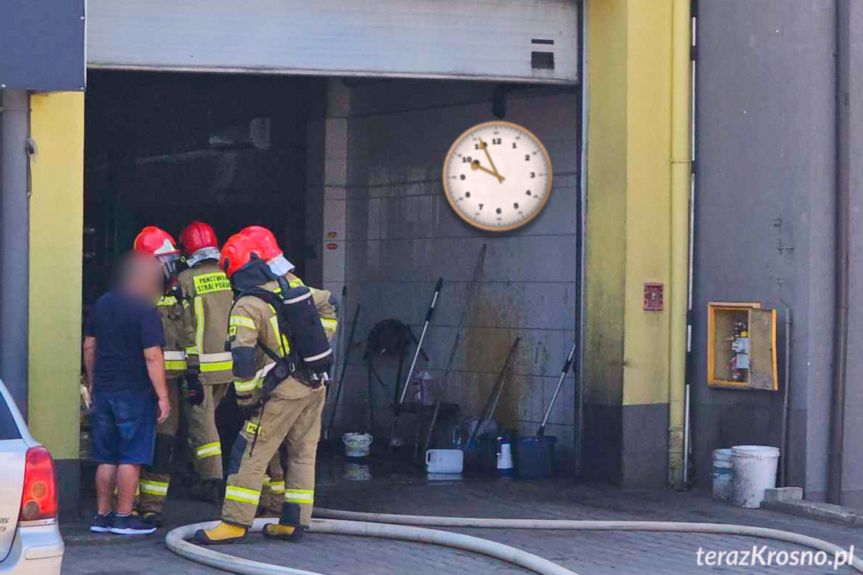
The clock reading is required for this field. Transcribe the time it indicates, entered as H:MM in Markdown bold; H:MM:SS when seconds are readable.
**9:56**
